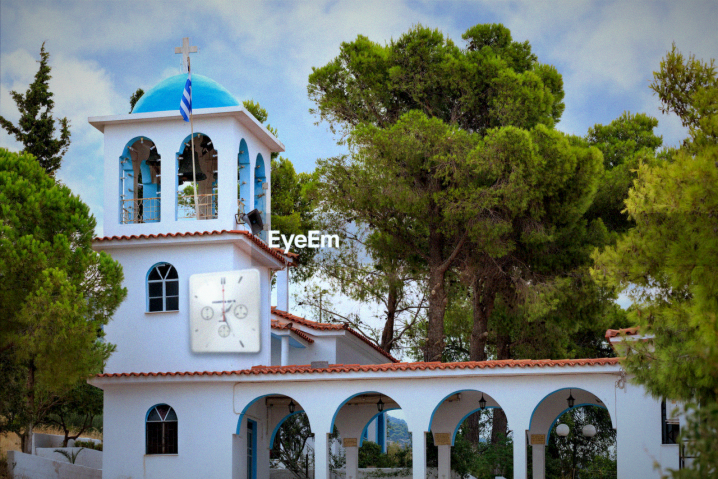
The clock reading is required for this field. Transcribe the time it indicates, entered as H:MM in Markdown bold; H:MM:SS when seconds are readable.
**1:26**
